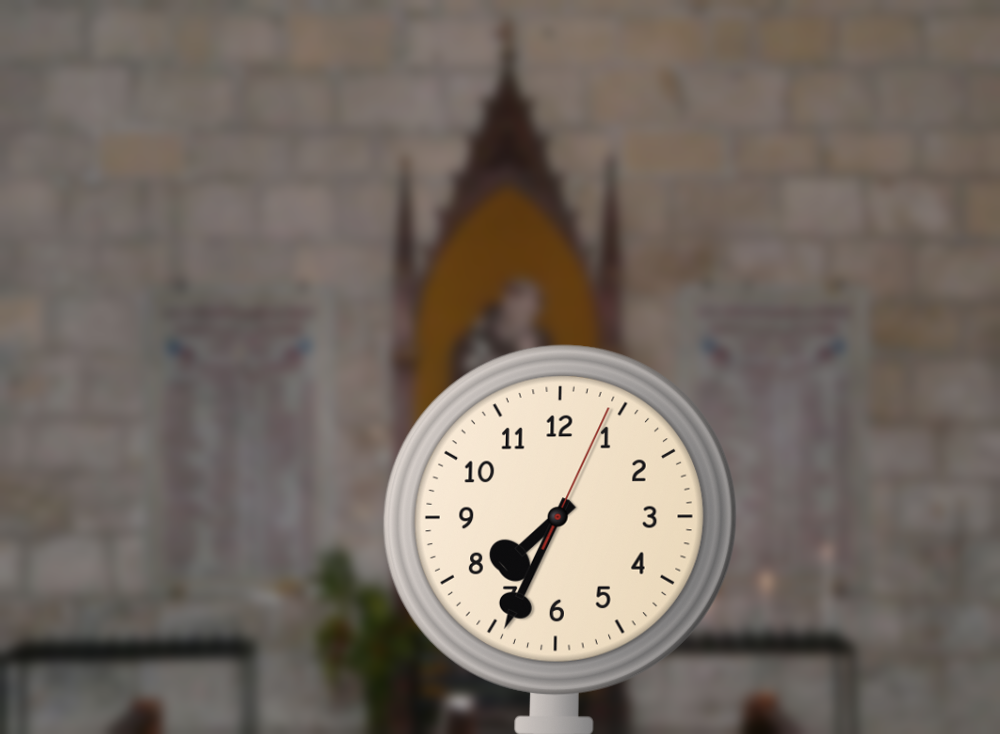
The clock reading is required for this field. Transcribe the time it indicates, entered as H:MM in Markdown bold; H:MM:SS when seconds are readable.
**7:34:04**
